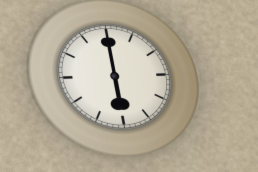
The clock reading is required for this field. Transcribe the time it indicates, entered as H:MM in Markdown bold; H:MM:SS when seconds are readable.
**6:00**
